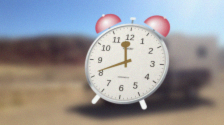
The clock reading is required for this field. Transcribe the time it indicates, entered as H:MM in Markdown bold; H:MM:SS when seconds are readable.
**11:41**
